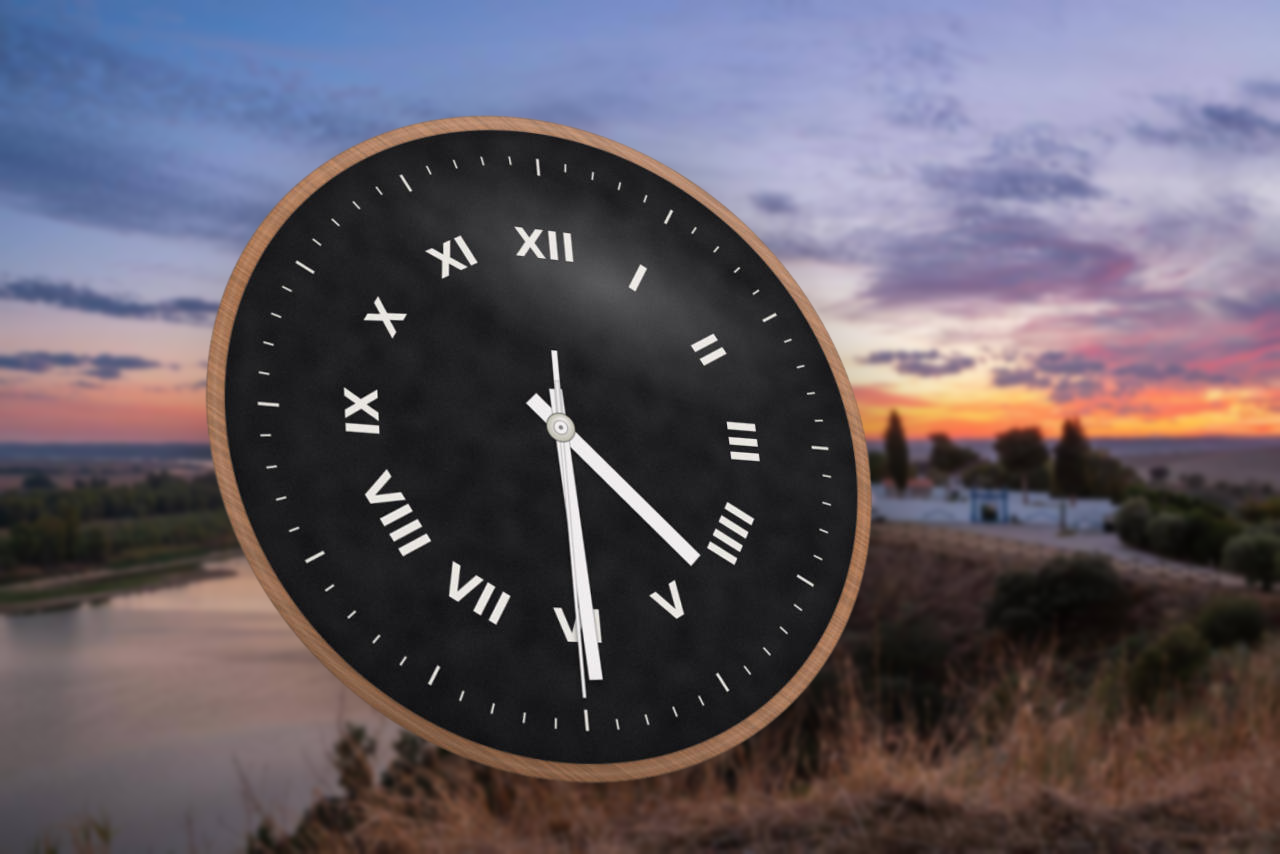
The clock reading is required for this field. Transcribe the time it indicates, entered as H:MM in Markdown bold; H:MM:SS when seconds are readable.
**4:29:30**
